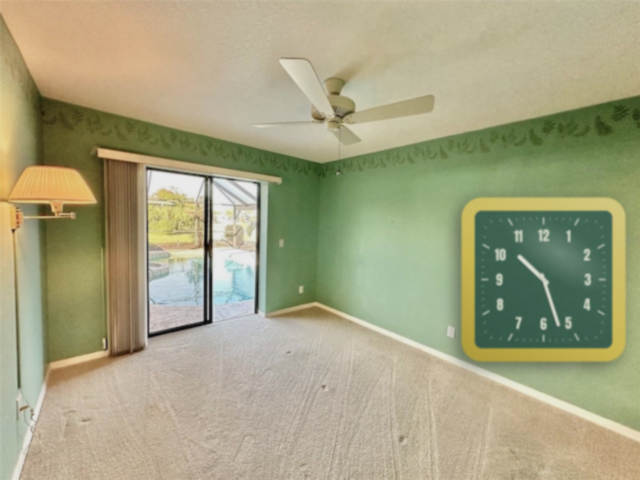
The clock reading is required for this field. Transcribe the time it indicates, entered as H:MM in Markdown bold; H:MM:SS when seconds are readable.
**10:27**
